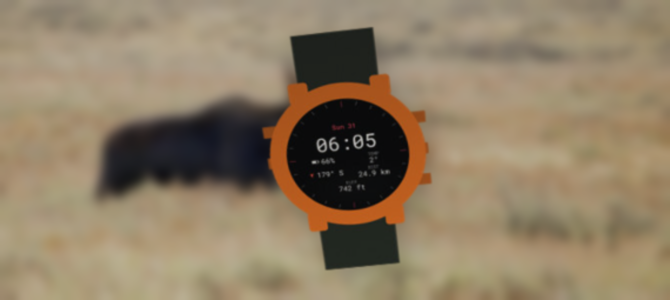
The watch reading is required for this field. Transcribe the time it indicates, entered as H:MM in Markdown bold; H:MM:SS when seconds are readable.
**6:05**
